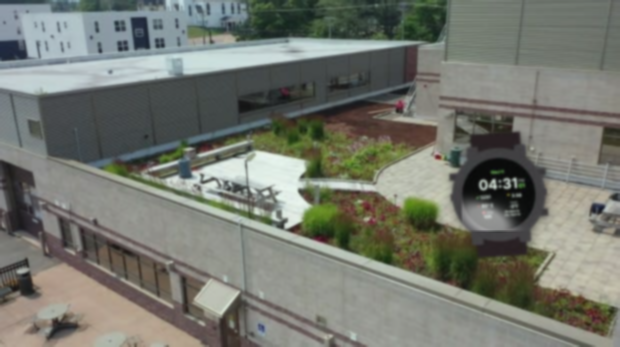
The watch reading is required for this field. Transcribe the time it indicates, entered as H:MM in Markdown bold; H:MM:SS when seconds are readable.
**4:31**
